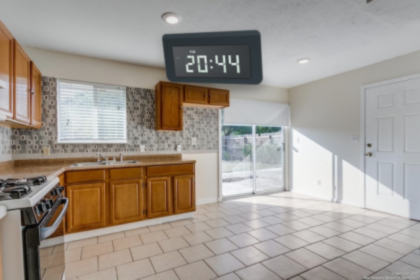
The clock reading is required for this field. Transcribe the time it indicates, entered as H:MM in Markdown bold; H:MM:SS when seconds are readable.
**20:44**
